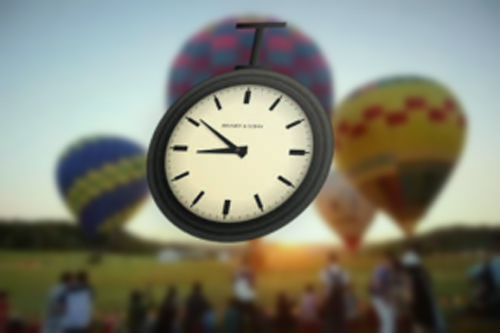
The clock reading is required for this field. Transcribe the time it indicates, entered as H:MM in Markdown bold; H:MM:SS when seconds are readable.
**8:51**
